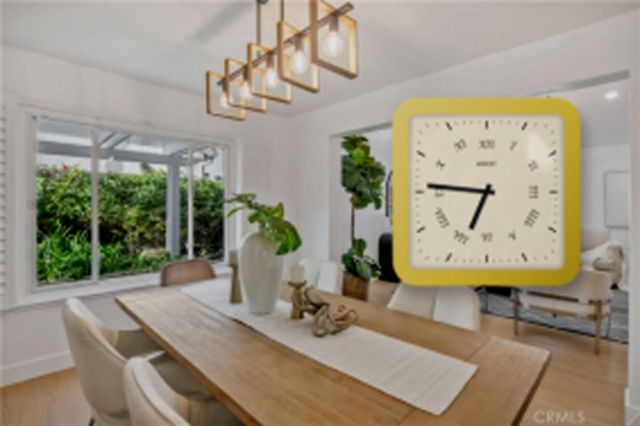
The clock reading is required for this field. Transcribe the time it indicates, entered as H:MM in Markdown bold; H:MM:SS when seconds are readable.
**6:46**
